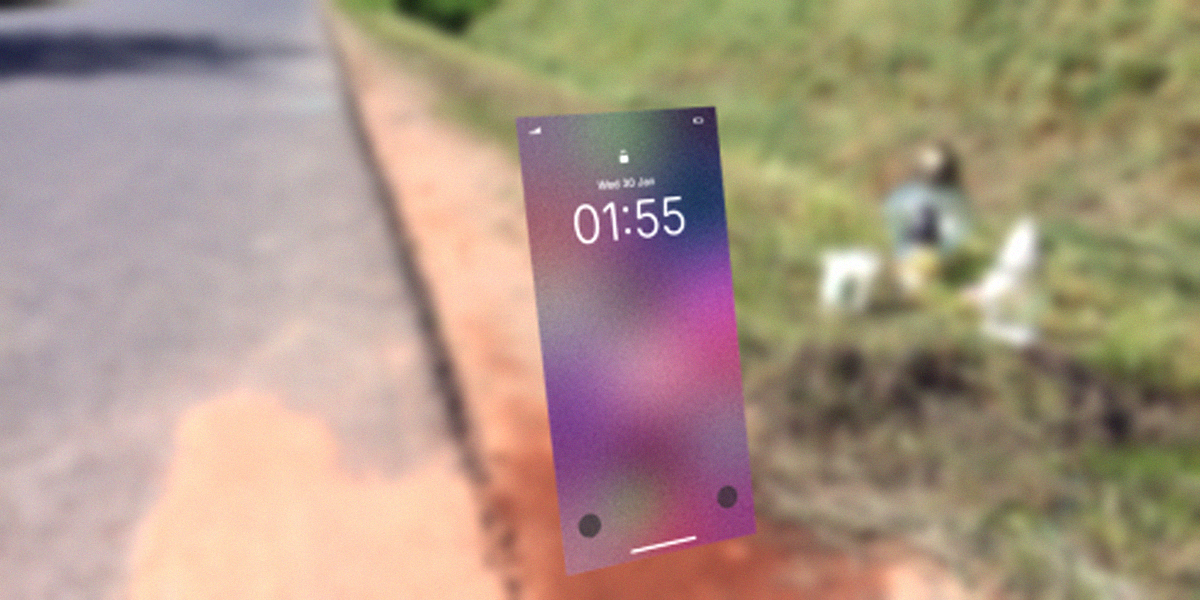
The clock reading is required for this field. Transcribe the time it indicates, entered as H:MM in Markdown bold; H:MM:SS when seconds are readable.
**1:55**
